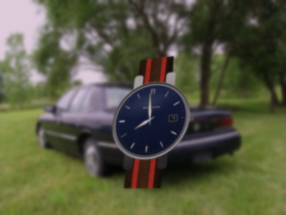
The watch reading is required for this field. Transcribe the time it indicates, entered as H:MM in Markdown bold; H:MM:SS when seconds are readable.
**7:59**
